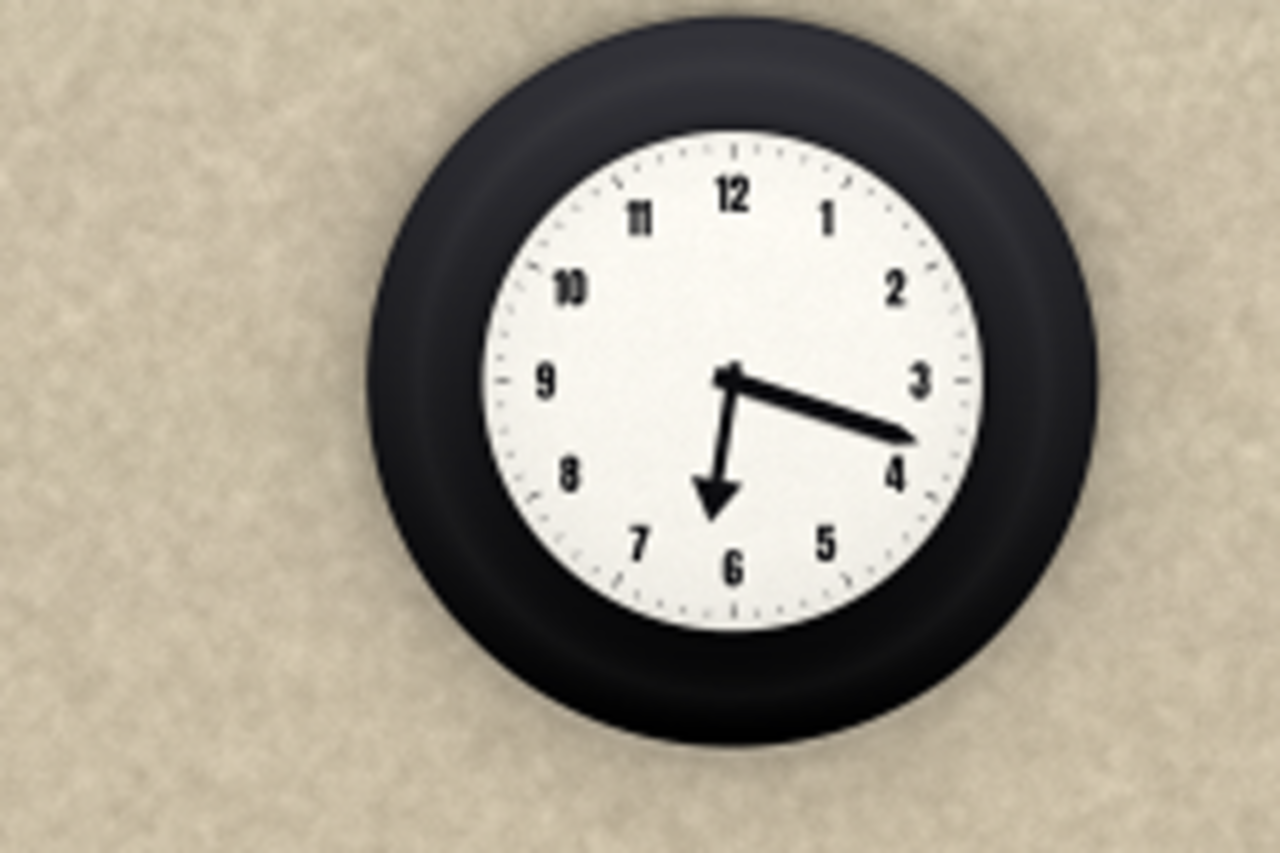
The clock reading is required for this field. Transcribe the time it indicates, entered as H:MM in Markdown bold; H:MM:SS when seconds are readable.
**6:18**
